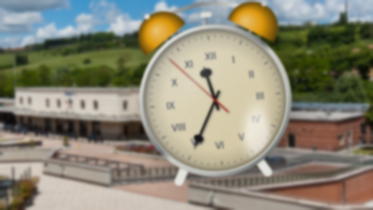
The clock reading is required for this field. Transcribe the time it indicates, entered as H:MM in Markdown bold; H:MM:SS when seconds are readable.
**11:34:53**
